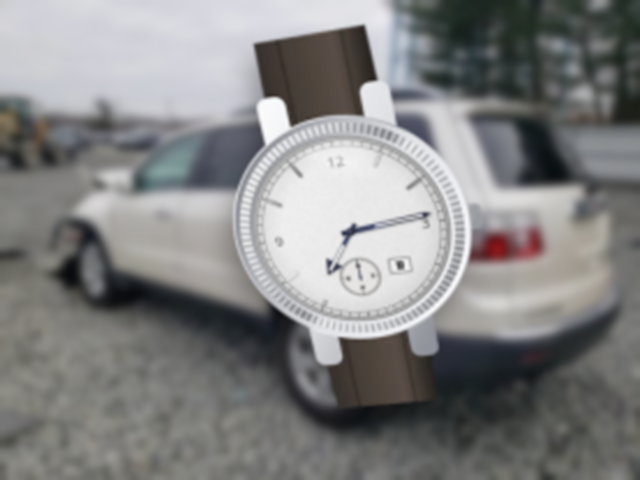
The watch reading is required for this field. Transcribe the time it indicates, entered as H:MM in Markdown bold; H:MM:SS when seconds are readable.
**7:14**
